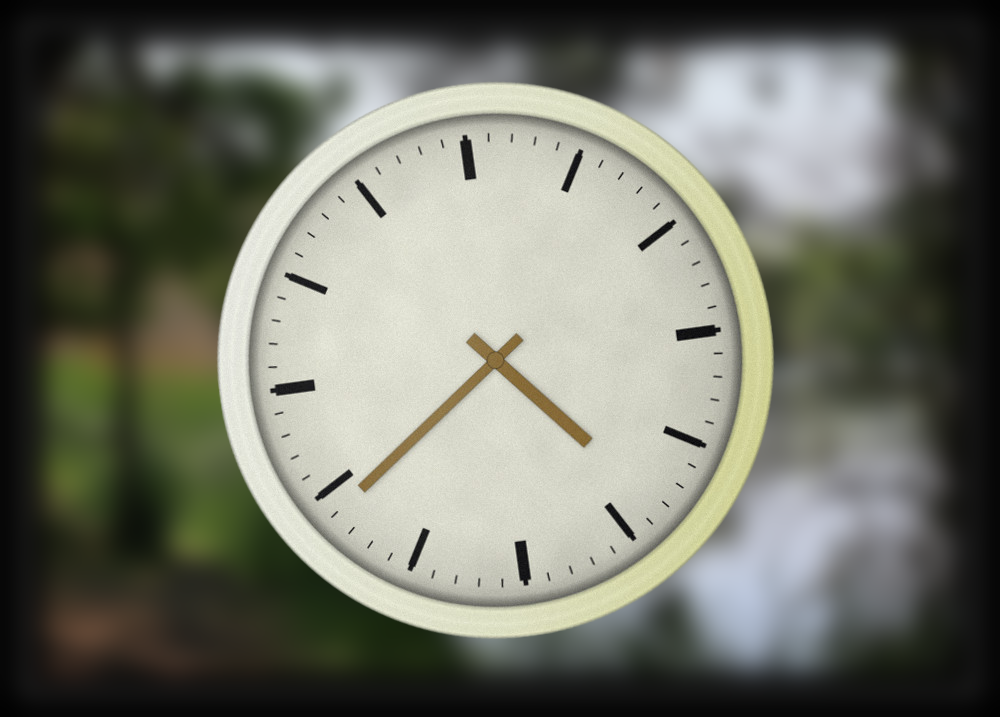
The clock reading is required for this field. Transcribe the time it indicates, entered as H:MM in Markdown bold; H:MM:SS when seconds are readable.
**4:39**
